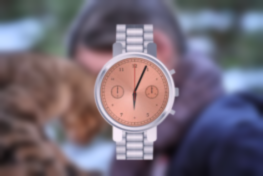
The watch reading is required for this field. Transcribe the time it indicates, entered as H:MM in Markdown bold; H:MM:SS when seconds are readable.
**6:04**
